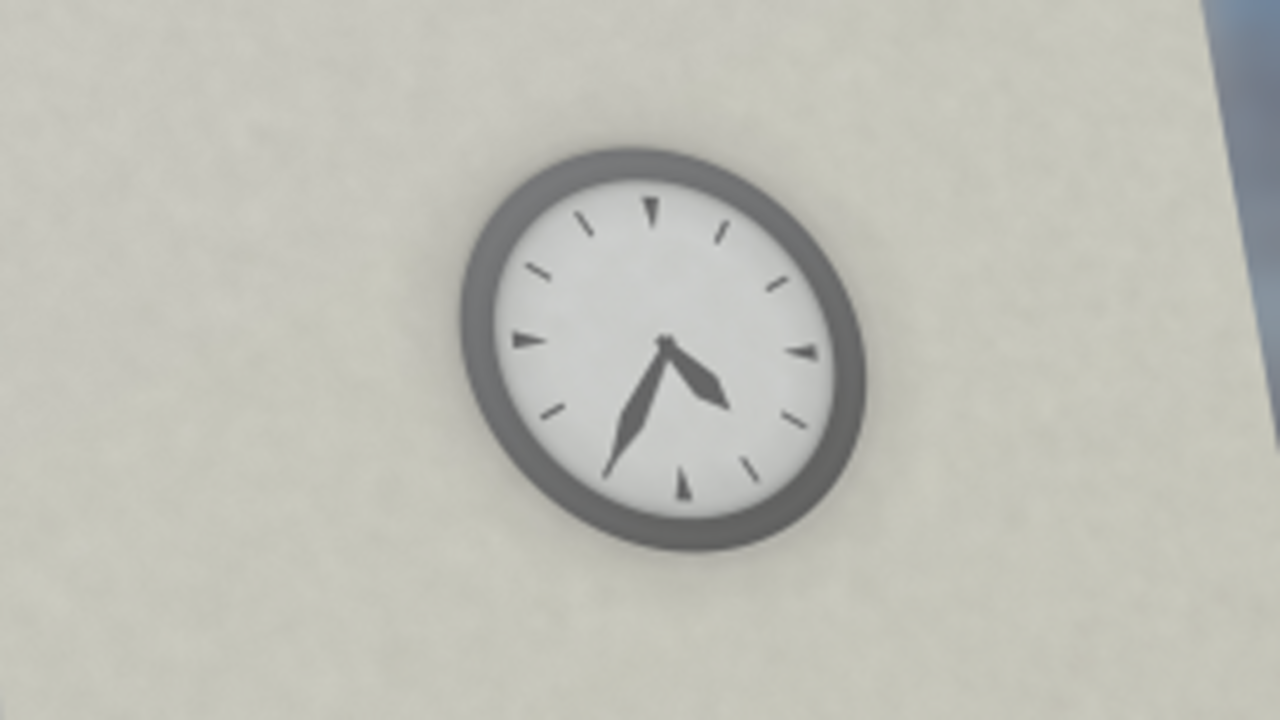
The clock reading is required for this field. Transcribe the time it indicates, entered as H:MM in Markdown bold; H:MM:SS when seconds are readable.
**4:35**
